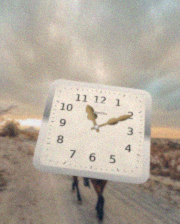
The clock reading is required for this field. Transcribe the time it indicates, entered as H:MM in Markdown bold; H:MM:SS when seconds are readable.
**11:10**
